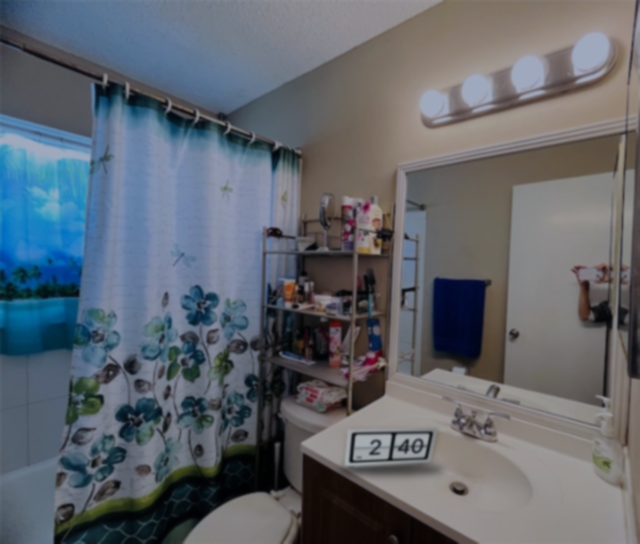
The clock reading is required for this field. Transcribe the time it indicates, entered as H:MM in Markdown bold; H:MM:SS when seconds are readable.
**2:40**
